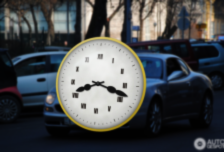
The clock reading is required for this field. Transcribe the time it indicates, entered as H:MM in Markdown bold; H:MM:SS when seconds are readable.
**8:18**
